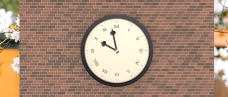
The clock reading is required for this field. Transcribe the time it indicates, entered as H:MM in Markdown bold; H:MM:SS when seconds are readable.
**9:58**
